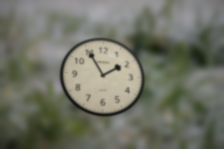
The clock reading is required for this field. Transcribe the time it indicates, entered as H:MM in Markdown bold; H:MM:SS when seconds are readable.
**1:55**
